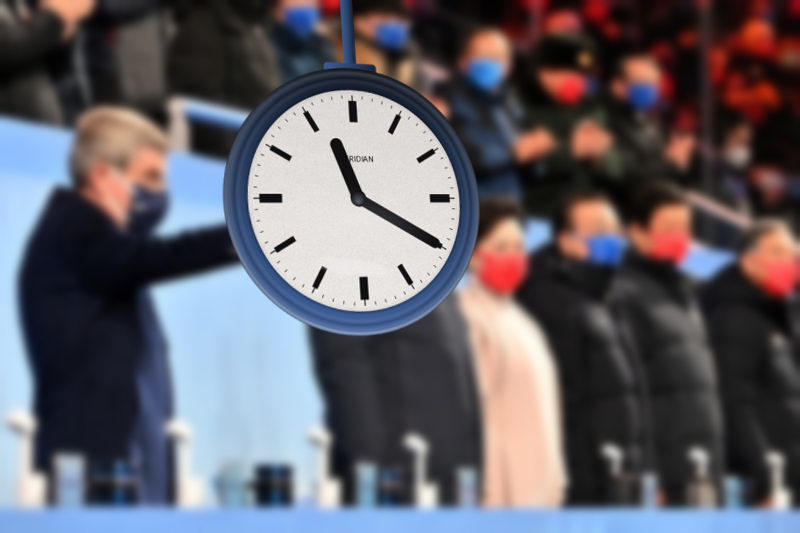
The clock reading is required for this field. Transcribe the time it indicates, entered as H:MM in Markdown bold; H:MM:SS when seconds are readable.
**11:20**
